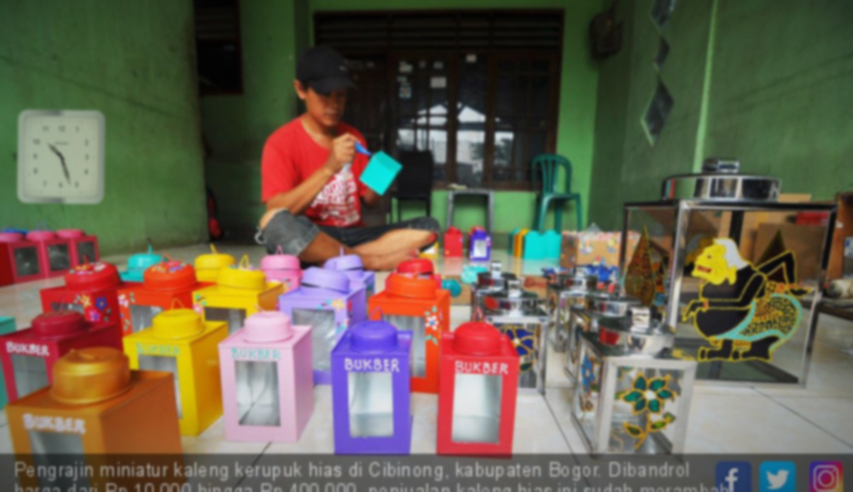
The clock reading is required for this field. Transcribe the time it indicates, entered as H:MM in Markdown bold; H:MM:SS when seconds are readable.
**10:27**
